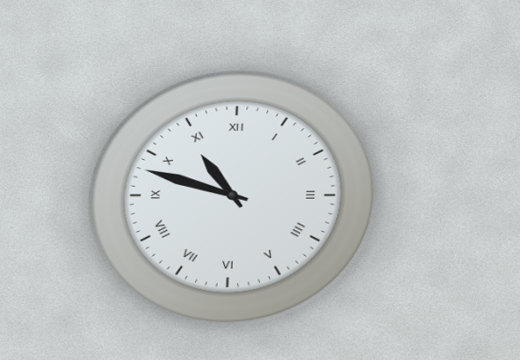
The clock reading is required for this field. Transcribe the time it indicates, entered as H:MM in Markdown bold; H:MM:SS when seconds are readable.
**10:48**
